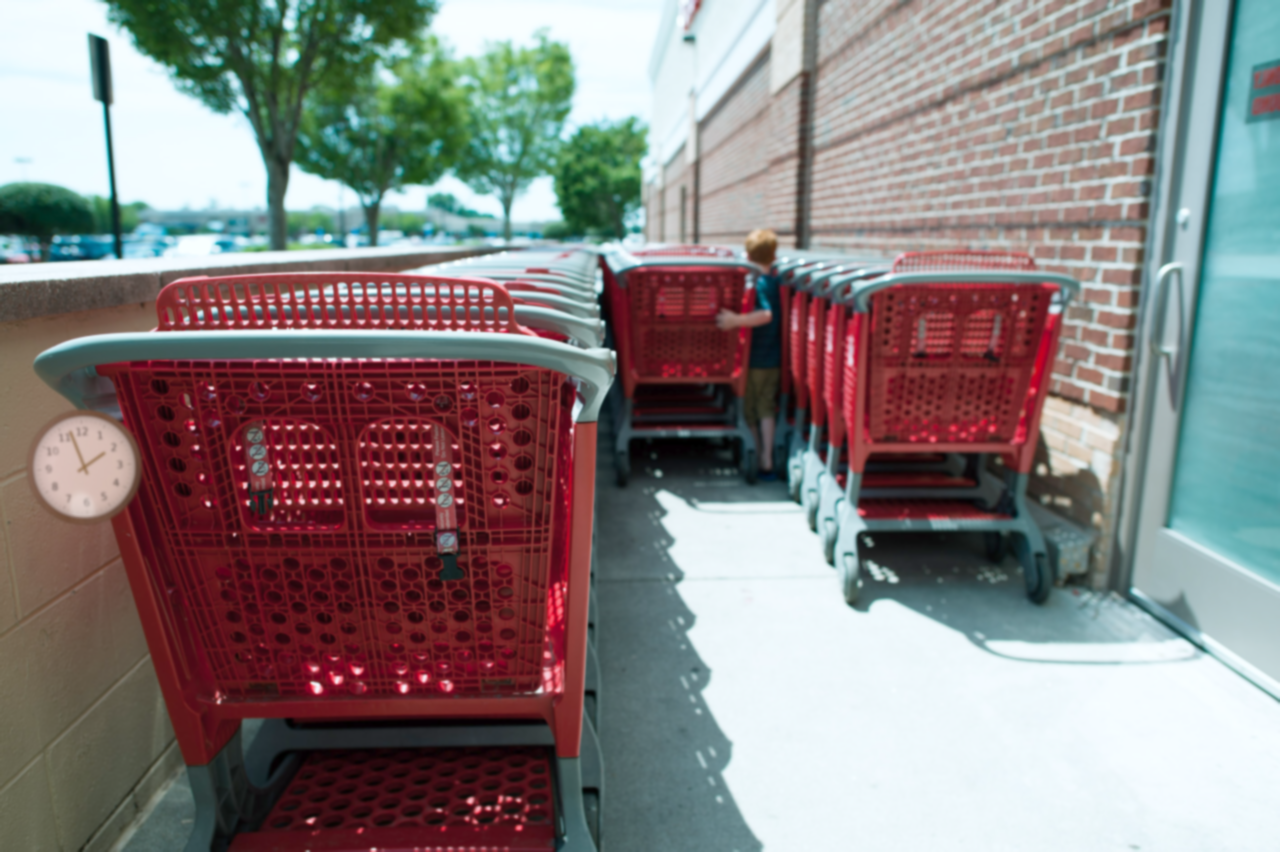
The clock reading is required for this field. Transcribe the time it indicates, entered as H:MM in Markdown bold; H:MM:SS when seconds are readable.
**1:57**
